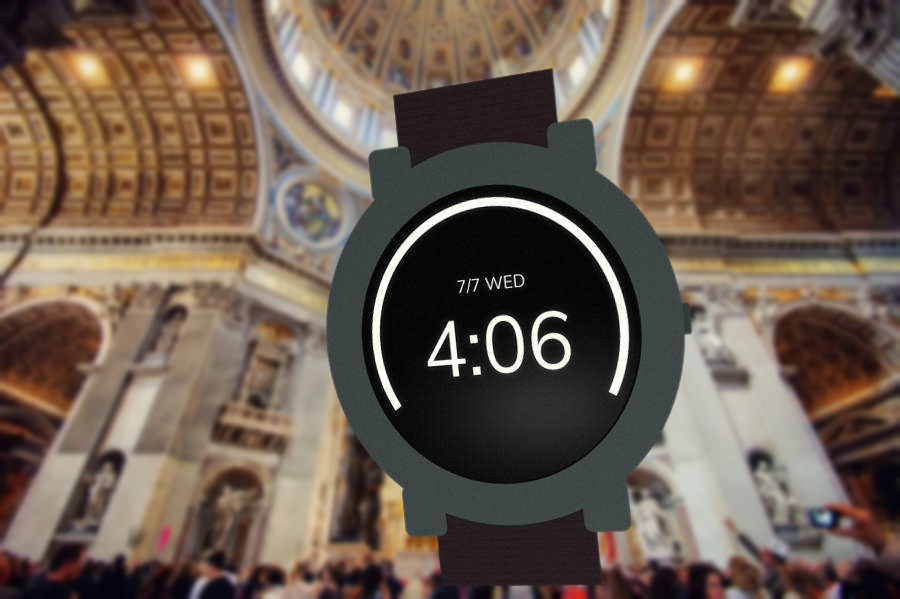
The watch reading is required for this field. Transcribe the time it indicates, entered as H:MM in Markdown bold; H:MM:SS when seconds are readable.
**4:06**
